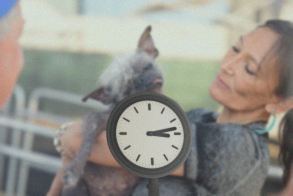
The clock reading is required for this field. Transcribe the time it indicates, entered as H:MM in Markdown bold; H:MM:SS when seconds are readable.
**3:13**
